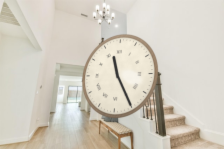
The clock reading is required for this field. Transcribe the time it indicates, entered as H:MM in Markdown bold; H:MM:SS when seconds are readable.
**11:25**
